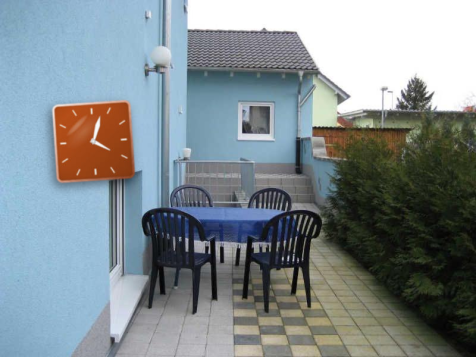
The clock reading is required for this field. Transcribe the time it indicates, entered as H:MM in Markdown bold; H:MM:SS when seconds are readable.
**4:03**
